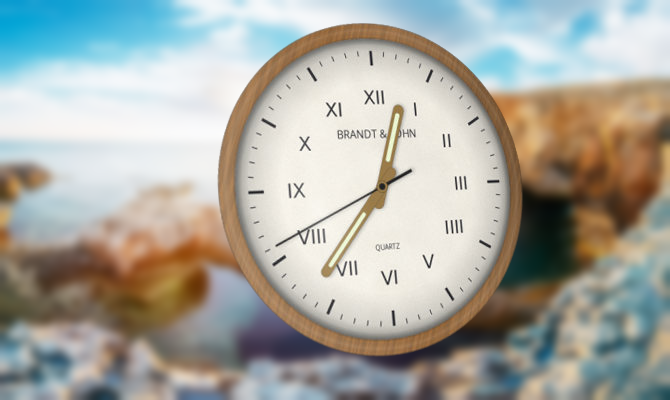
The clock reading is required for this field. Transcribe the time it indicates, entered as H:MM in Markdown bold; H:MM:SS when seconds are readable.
**12:36:41**
